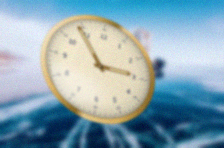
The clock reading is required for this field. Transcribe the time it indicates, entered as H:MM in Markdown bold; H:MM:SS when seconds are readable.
**2:54**
